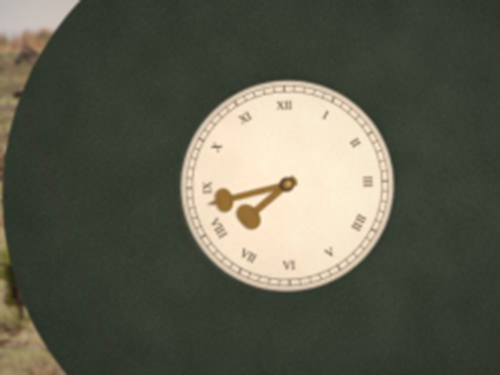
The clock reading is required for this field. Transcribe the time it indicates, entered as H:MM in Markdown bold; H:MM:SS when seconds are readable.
**7:43**
